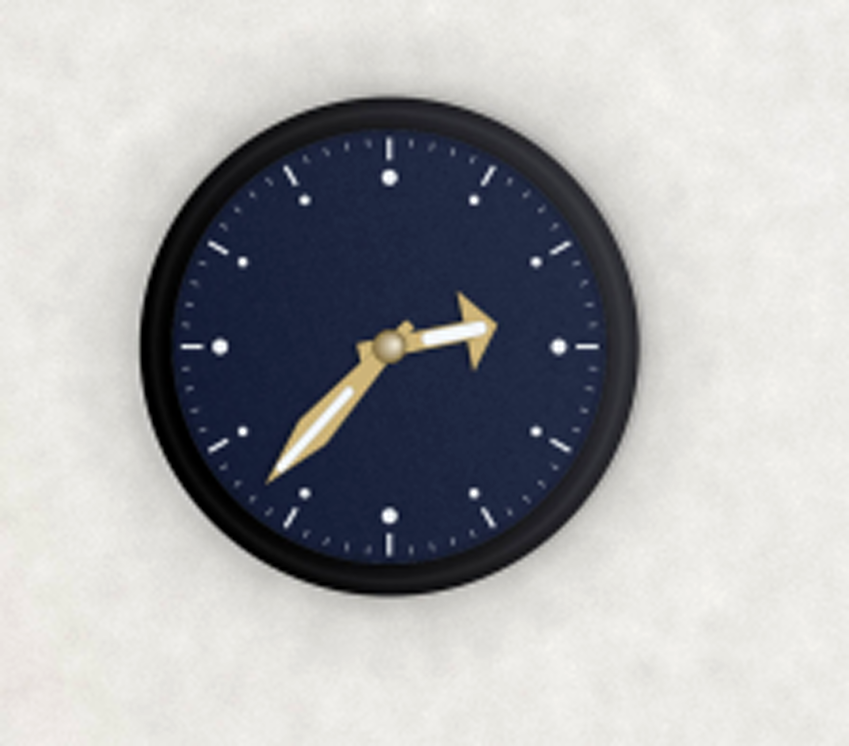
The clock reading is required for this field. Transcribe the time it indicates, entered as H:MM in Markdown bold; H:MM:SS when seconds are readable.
**2:37**
